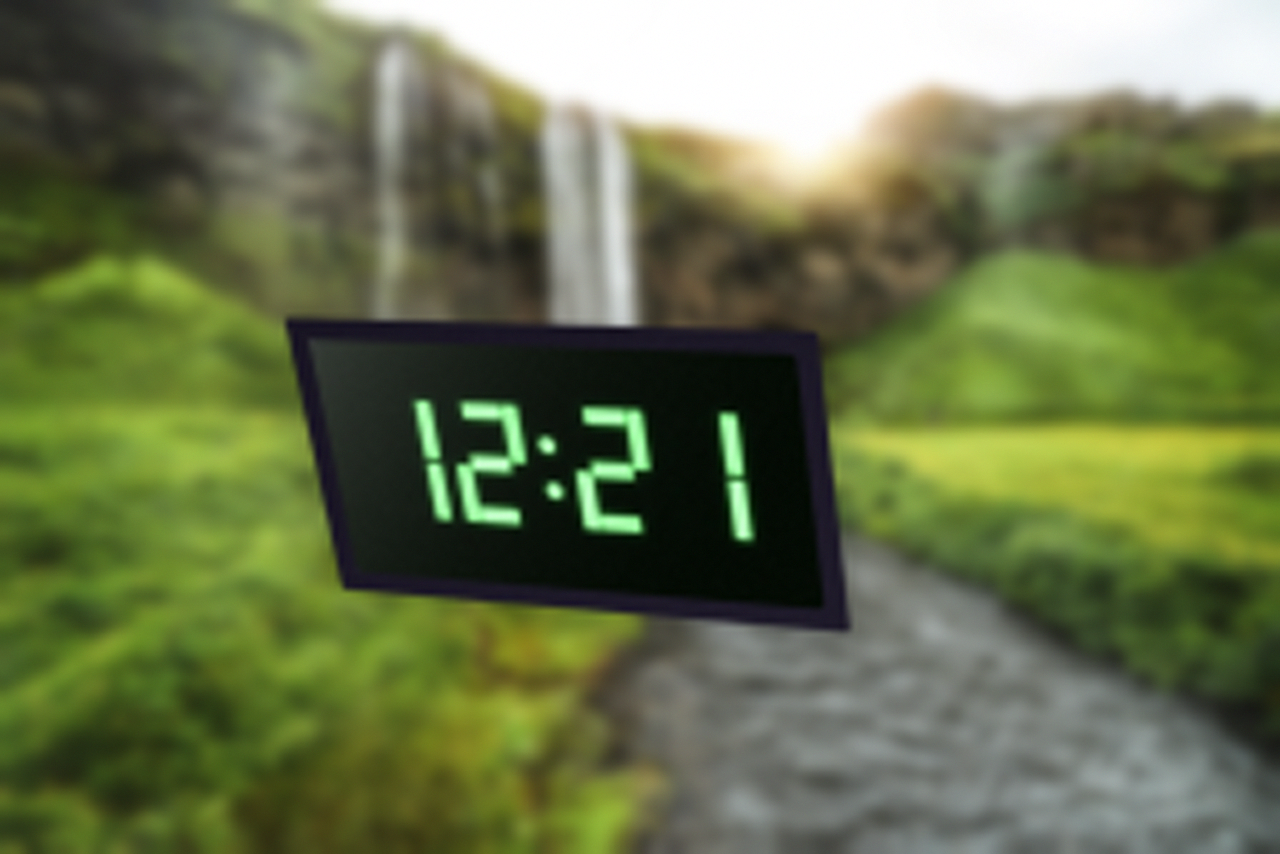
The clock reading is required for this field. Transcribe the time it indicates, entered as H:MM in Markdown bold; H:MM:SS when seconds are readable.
**12:21**
